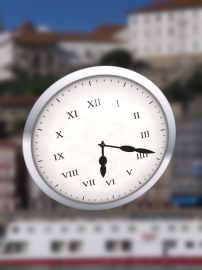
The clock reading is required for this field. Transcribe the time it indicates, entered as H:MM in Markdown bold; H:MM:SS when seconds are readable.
**6:19**
